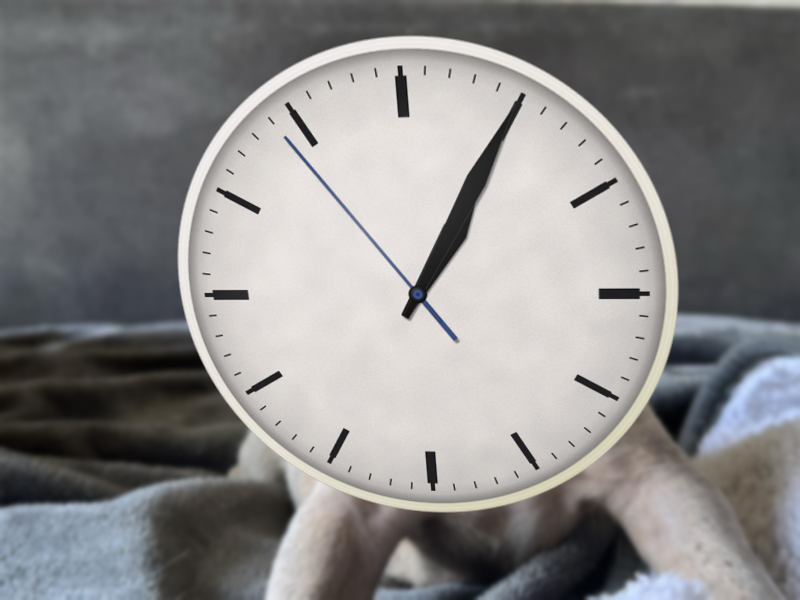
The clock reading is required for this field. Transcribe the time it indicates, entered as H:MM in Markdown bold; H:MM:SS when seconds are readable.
**1:04:54**
